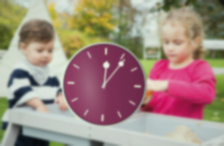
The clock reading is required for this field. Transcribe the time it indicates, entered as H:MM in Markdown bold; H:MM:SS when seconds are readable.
**12:06**
